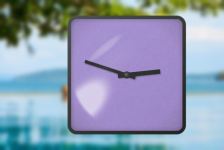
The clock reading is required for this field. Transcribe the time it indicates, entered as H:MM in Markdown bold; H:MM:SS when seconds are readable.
**2:48**
